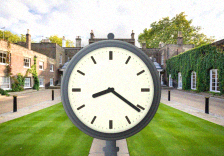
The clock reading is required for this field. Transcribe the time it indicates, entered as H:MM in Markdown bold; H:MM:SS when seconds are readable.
**8:21**
